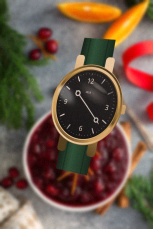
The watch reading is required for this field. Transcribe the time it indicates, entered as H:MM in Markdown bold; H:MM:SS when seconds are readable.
**10:22**
